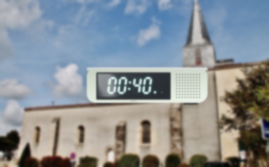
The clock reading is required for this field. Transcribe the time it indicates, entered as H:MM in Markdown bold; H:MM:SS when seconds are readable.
**0:40**
